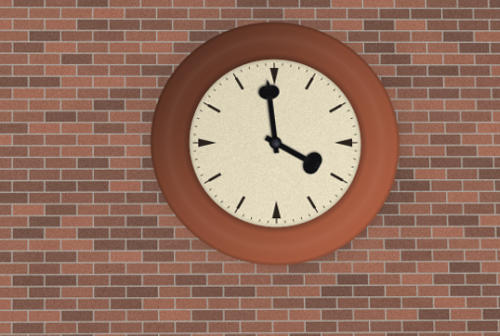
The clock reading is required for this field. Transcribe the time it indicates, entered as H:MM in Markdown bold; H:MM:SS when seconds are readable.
**3:59**
